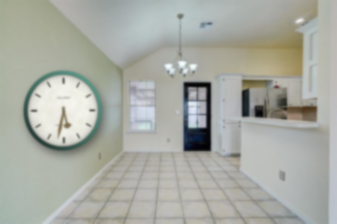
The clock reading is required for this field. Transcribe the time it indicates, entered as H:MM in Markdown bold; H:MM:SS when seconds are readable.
**5:32**
